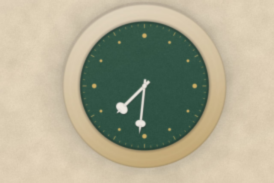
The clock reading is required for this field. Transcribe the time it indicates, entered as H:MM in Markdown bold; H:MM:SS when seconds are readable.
**7:31**
